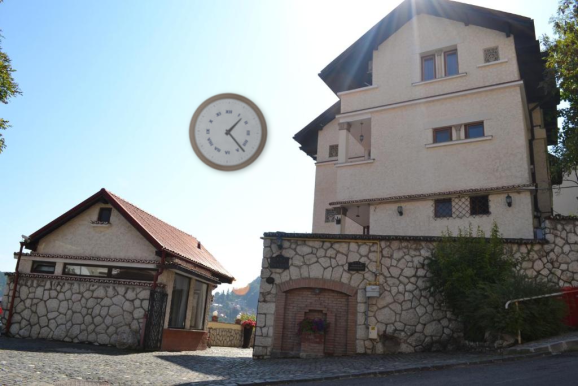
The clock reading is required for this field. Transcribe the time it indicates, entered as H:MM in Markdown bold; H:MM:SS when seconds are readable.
**1:23**
